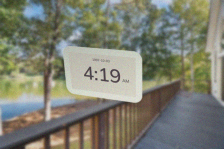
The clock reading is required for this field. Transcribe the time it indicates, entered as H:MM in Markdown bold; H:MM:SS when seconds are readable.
**4:19**
